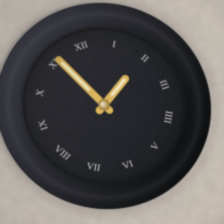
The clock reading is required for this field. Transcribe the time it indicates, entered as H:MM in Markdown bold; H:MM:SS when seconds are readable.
**1:56**
